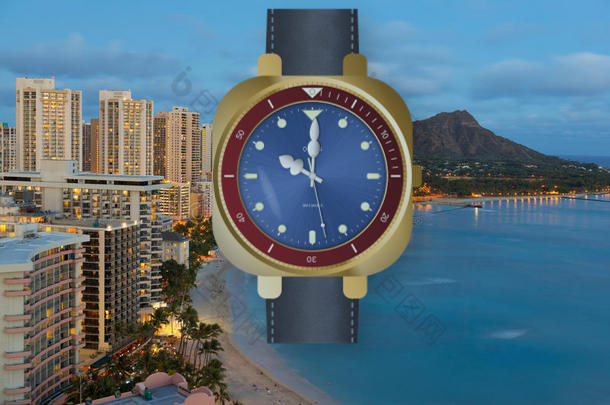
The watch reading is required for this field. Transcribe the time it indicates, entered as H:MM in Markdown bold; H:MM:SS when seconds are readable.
**10:00:28**
